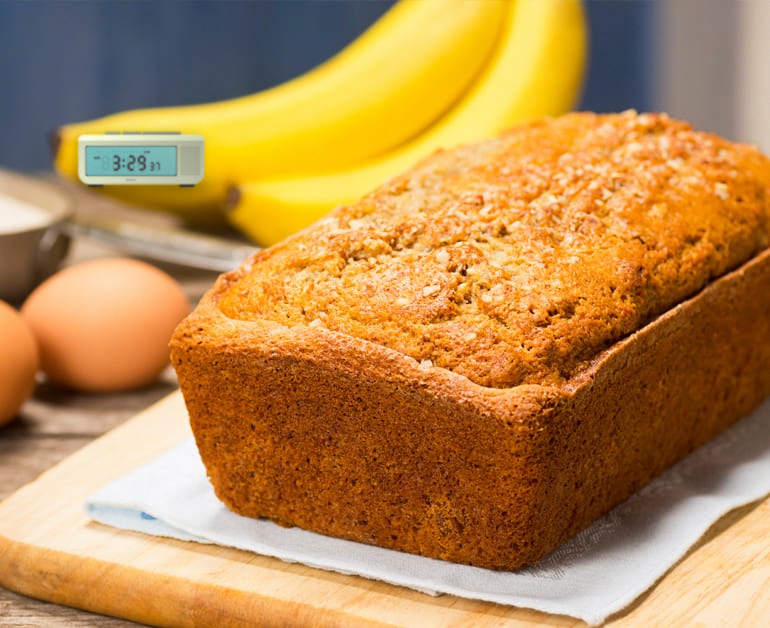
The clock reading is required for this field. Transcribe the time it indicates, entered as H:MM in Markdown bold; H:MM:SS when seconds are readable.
**3:29**
